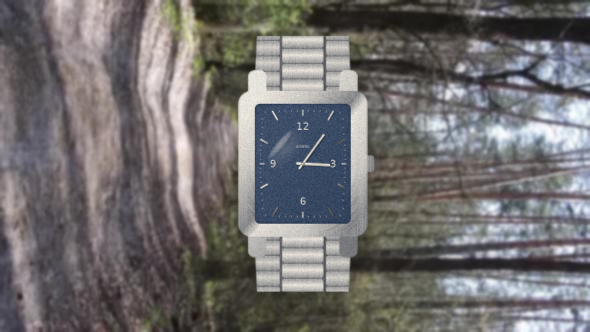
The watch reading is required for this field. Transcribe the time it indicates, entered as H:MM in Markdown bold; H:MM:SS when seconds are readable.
**3:06**
